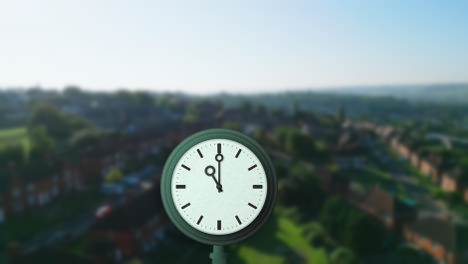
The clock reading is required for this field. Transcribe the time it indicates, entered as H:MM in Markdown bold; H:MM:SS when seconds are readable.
**11:00**
